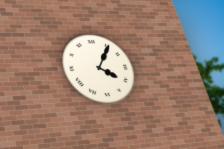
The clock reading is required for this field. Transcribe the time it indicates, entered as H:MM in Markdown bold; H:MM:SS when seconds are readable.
**4:06**
